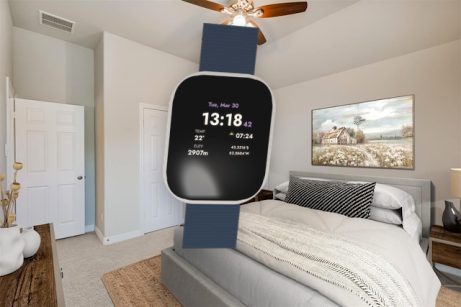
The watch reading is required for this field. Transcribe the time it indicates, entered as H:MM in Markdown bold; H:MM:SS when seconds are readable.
**13:18**
